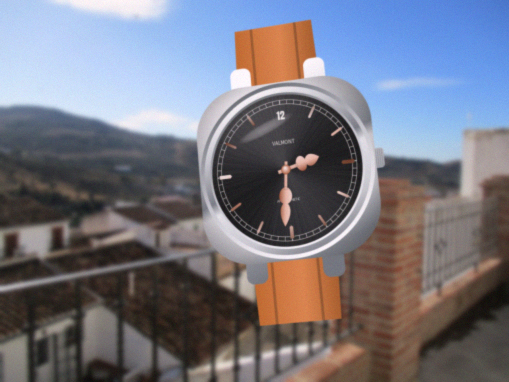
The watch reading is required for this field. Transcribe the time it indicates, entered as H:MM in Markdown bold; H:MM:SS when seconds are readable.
**2:31**
